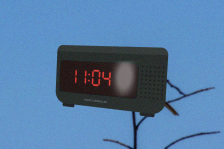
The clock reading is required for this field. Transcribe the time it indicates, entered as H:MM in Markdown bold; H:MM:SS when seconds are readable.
**11:04**
